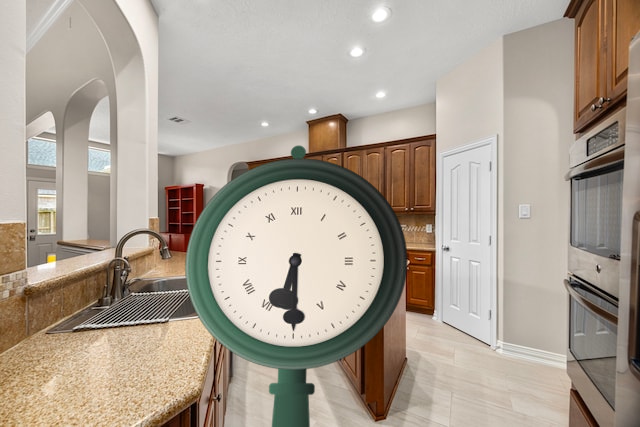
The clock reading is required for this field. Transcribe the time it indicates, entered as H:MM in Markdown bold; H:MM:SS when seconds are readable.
**6:30**
